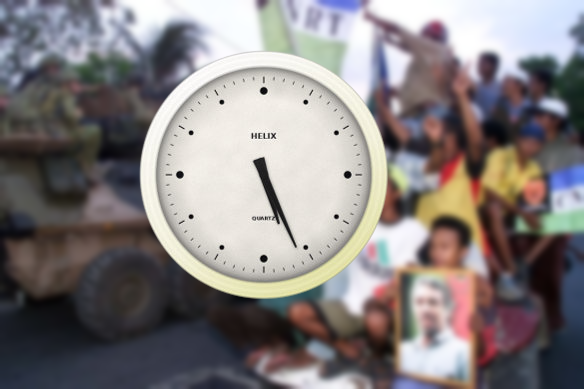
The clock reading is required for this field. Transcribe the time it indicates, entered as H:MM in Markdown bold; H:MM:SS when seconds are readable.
**5:26**
